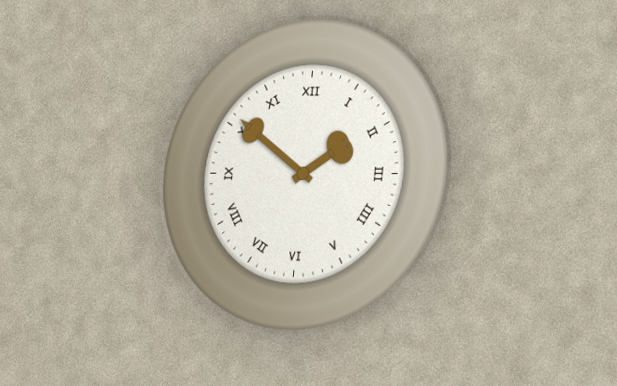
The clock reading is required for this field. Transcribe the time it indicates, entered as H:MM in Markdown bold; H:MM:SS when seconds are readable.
**1:51**
